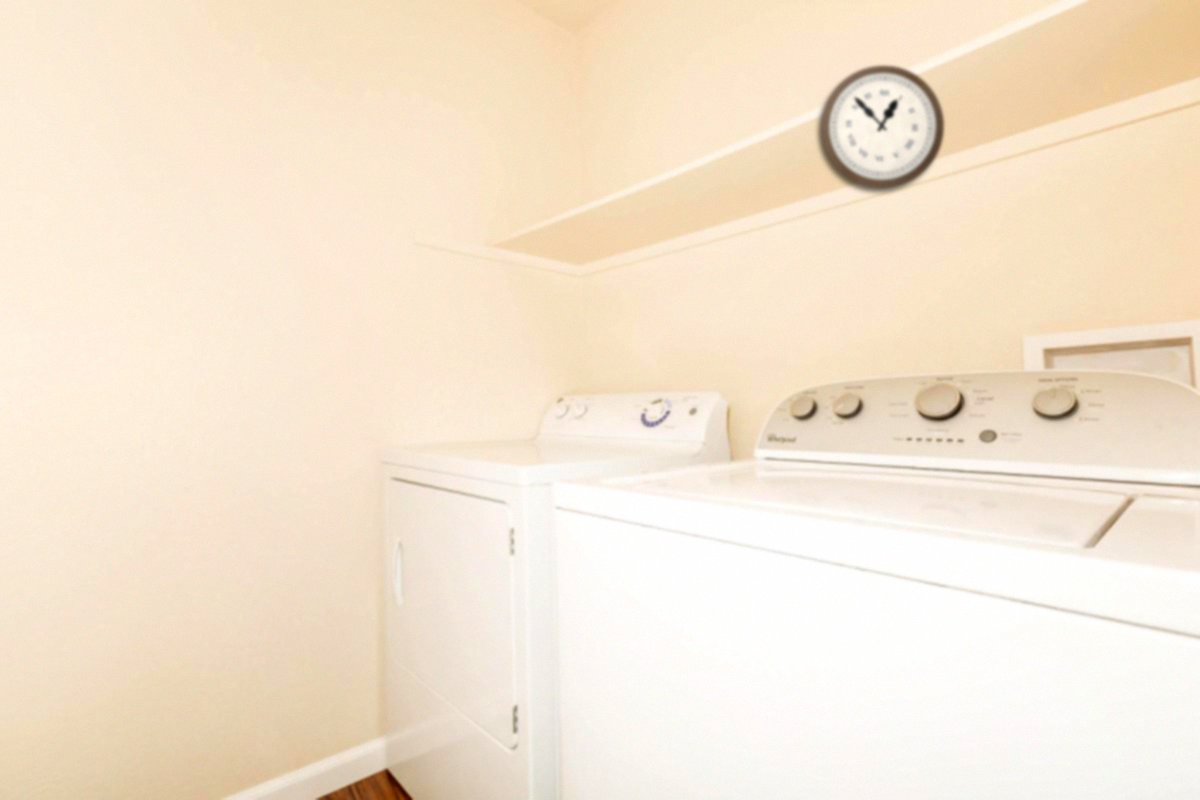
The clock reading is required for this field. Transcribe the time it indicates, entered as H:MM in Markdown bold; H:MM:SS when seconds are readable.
**12:52**
